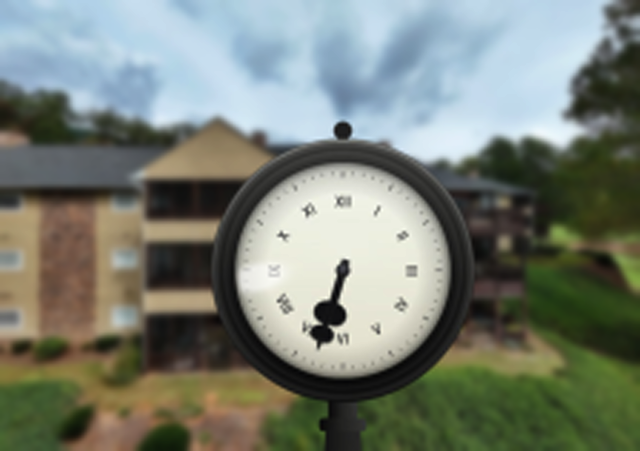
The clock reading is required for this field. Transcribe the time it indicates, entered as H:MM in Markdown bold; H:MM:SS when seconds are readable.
**6:33**
